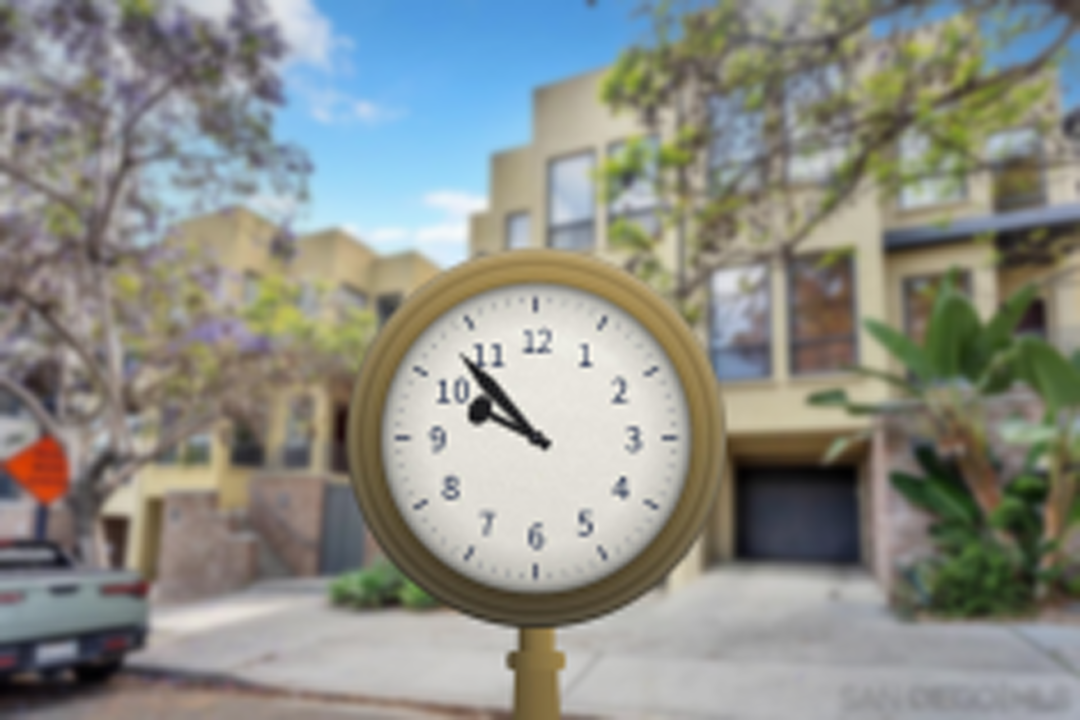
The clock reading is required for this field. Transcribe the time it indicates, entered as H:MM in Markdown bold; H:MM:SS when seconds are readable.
**9:53**
